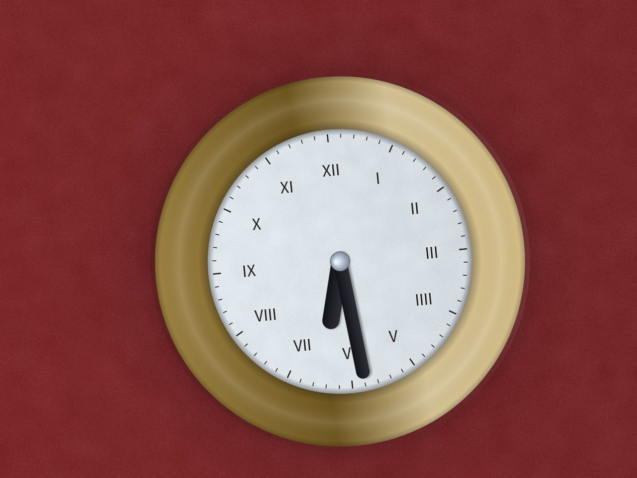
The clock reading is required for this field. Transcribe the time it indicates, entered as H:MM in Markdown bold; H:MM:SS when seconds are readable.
**6:29**
